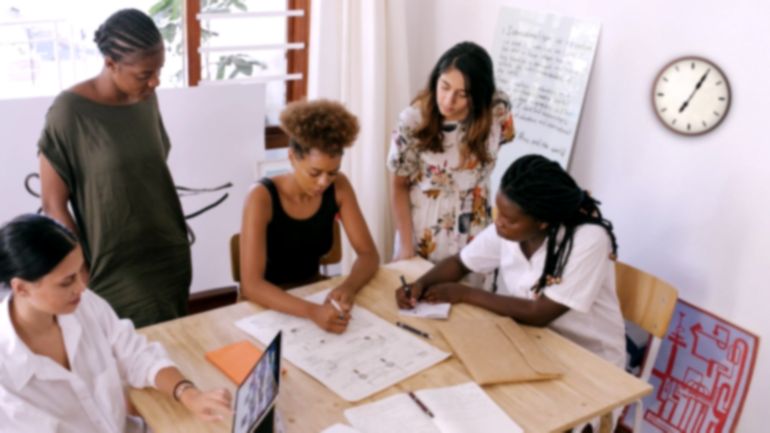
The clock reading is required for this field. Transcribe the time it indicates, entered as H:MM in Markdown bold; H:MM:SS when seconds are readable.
**7:05**
